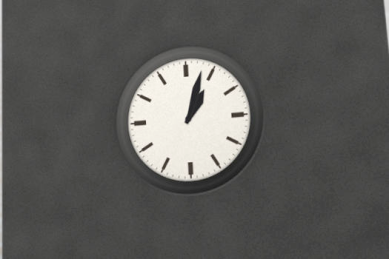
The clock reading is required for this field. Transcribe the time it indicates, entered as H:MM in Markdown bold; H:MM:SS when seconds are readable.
**1:03**
